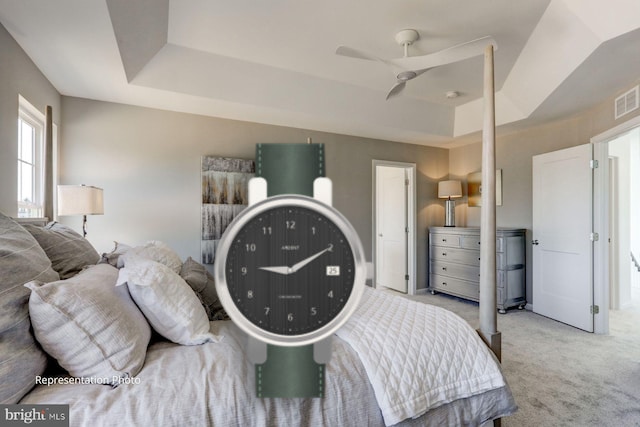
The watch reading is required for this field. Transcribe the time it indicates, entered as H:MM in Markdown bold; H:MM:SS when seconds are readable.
**9:10**
